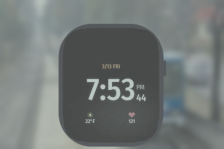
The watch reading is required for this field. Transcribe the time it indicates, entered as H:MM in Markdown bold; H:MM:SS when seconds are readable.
**7:53:44**
